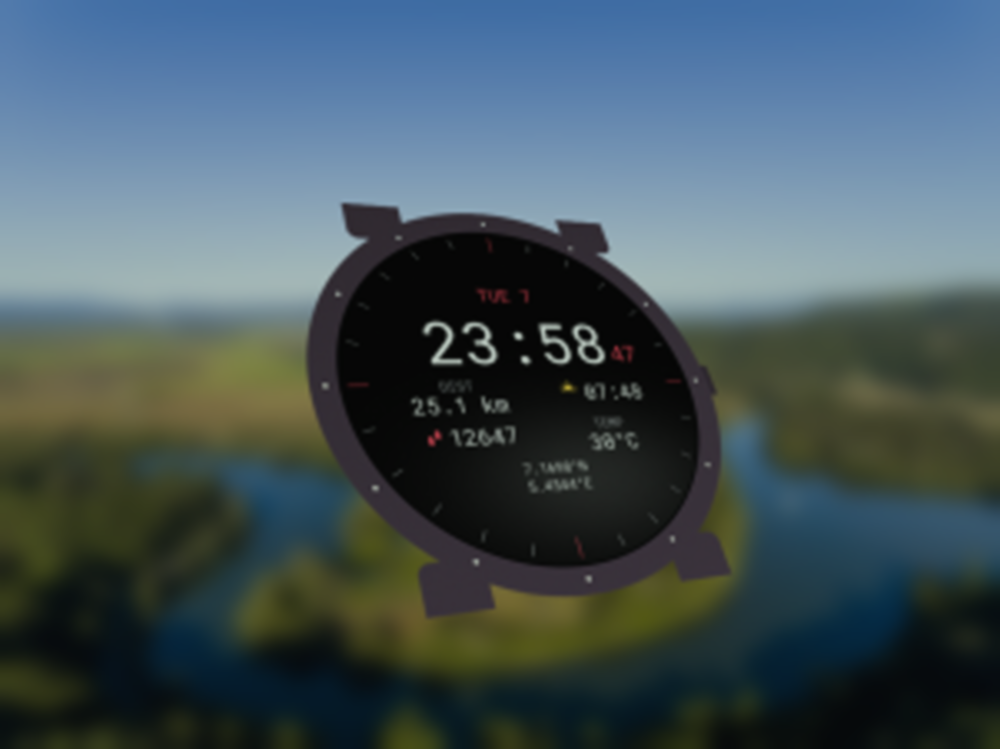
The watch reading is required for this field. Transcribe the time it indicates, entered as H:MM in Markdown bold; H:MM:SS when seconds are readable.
**23:58**
